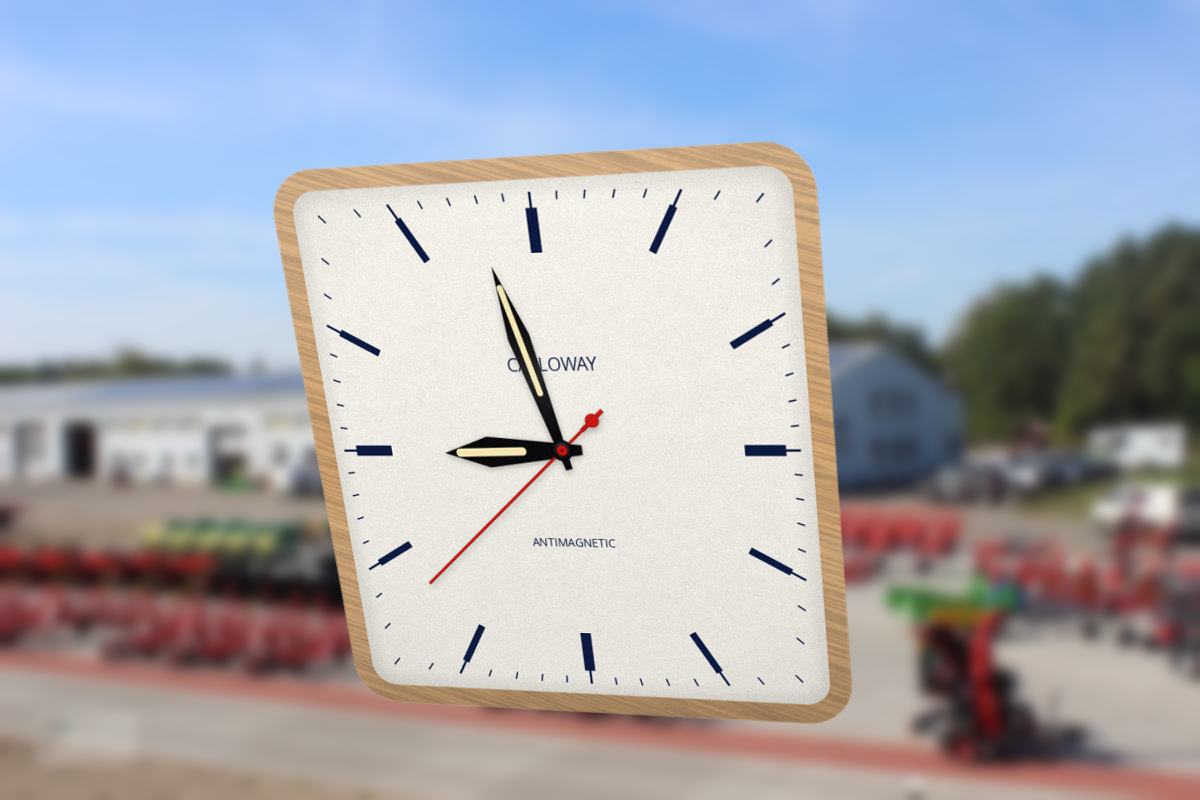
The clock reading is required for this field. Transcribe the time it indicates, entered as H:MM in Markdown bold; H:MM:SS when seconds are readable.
**8:57:38**
